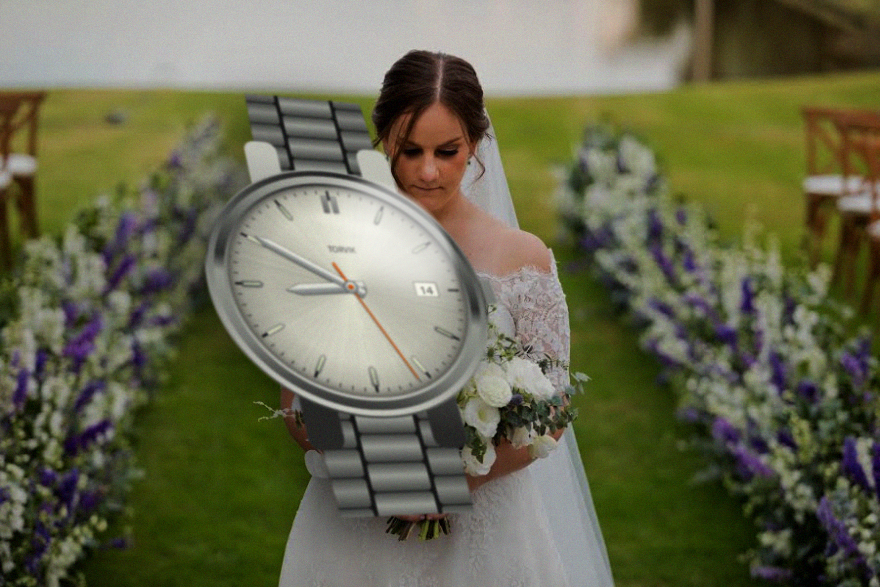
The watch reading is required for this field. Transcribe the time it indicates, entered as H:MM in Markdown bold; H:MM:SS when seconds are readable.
**8:50:26**
